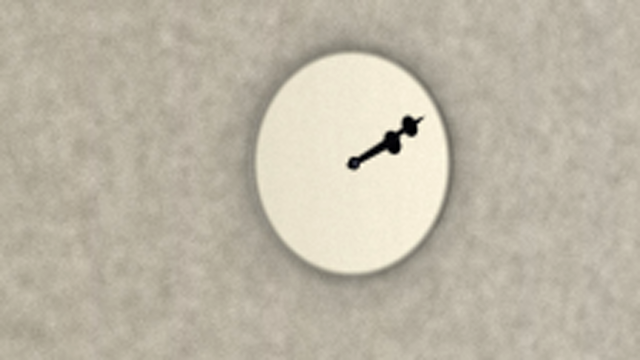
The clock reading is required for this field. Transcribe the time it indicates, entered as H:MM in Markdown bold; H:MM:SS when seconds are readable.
**2:10**
